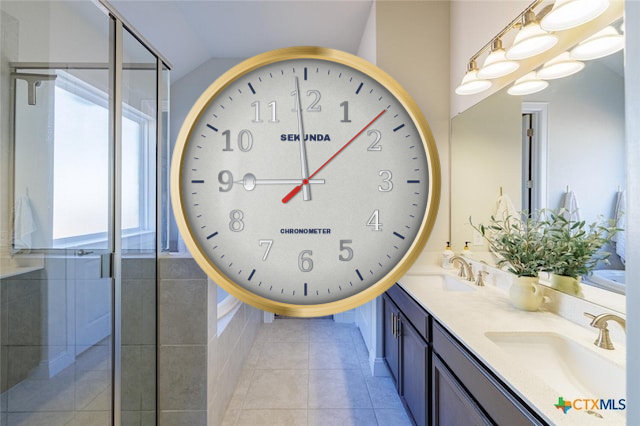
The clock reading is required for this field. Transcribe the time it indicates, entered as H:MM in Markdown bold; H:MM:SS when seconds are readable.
**8:59:08**
